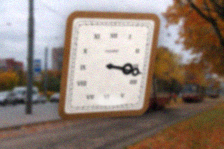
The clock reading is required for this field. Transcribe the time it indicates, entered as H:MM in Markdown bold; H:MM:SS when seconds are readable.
**3:17**
